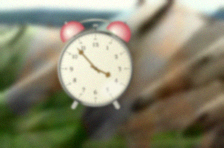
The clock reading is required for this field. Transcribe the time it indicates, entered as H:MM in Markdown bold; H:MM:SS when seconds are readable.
**3:53**
